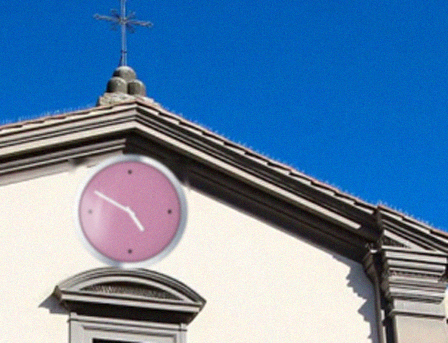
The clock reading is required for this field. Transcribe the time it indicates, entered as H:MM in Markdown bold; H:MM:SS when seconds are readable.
**4:50**
